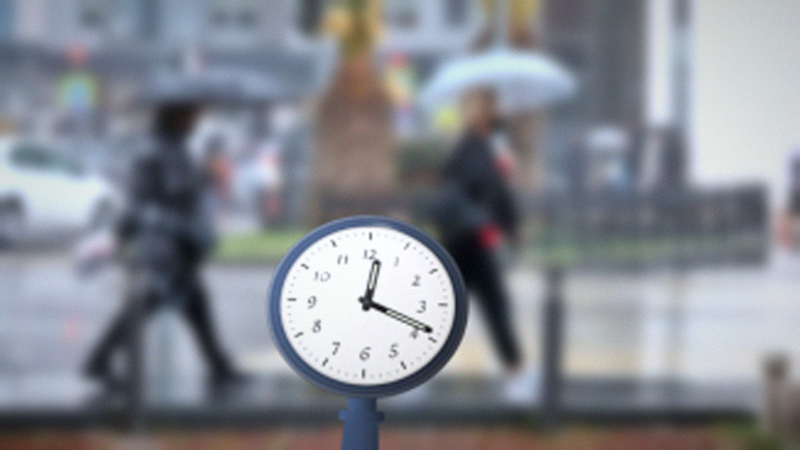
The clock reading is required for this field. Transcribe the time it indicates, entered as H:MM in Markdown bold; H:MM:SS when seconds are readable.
**12:19**
